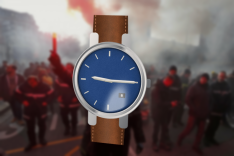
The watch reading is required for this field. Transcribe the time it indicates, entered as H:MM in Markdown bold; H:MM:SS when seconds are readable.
**9:15**
